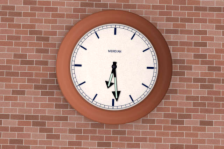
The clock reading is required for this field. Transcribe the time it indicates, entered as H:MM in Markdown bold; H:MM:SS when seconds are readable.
**6:29**
